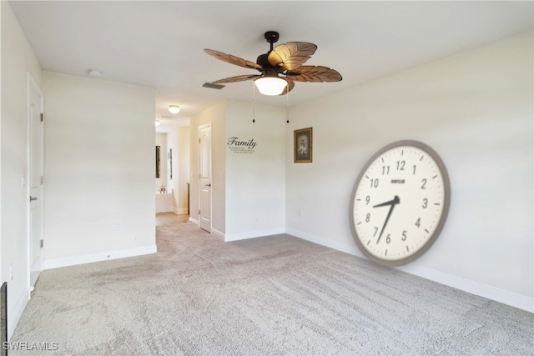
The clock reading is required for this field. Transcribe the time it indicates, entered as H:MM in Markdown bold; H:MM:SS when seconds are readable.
**8:33**
